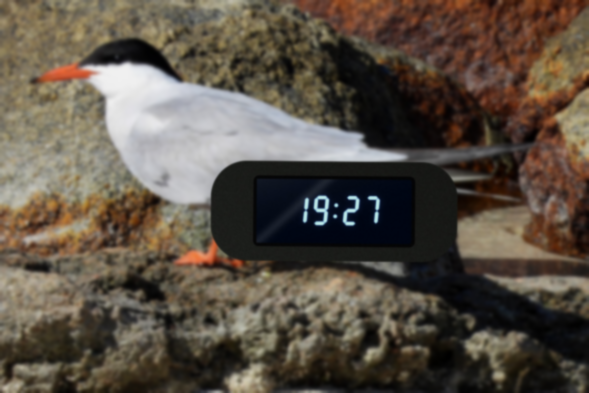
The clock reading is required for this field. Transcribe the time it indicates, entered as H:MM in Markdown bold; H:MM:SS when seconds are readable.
**19:27**
